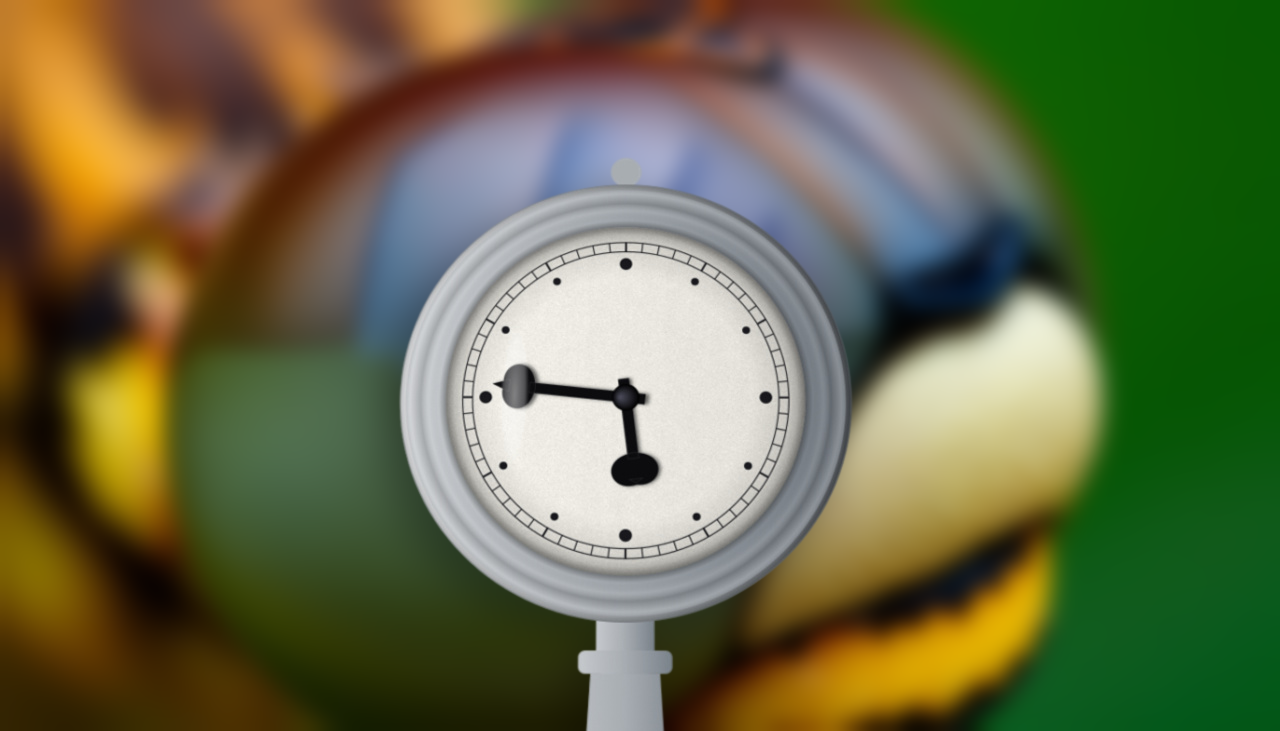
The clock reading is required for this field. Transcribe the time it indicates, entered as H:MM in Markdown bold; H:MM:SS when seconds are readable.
**5:46**
